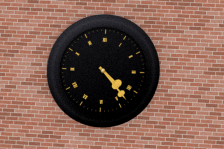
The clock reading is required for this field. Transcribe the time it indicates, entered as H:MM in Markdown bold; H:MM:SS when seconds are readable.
**4:23**
